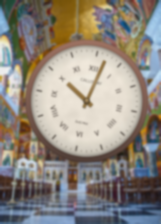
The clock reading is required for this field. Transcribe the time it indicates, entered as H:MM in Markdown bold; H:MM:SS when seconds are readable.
**10:02**
